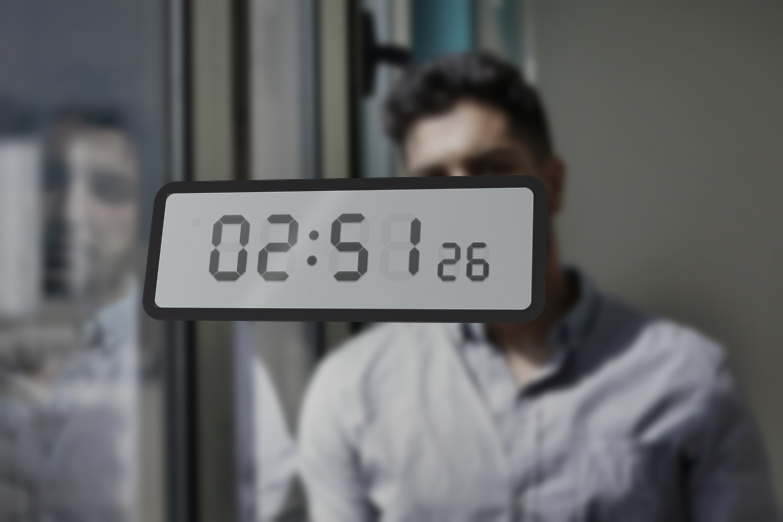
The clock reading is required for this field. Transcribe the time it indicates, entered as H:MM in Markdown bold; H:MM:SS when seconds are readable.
**2:51:26**
